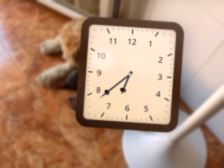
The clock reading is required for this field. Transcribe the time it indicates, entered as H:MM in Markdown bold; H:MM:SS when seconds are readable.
**6:38**
